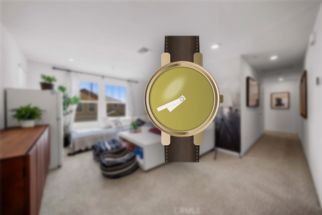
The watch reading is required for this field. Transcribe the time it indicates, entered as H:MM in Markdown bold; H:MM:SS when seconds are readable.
**7:41**
